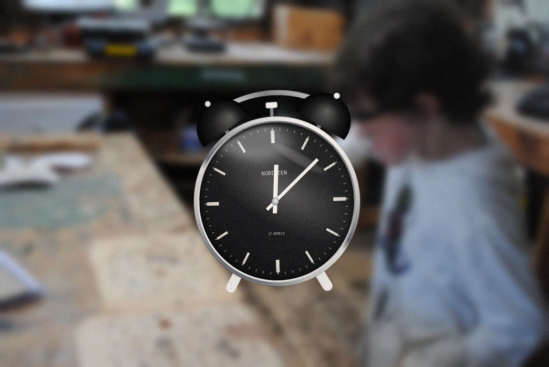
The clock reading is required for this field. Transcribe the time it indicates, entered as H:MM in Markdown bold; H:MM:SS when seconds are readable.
**12:08**
